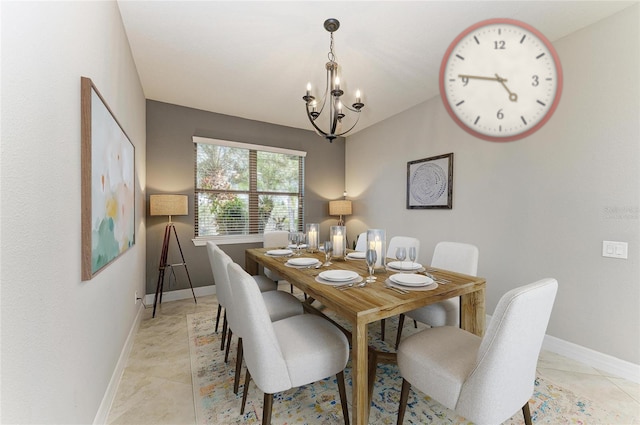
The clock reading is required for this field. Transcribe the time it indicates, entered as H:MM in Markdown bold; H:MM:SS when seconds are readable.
**4:46**
